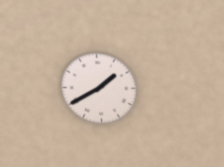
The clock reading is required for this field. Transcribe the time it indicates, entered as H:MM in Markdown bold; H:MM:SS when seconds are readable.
**1:40**
